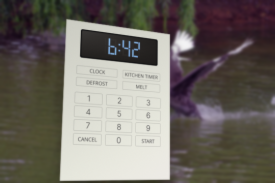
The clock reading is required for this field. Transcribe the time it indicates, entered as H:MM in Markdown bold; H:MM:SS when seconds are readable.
**6:42**
